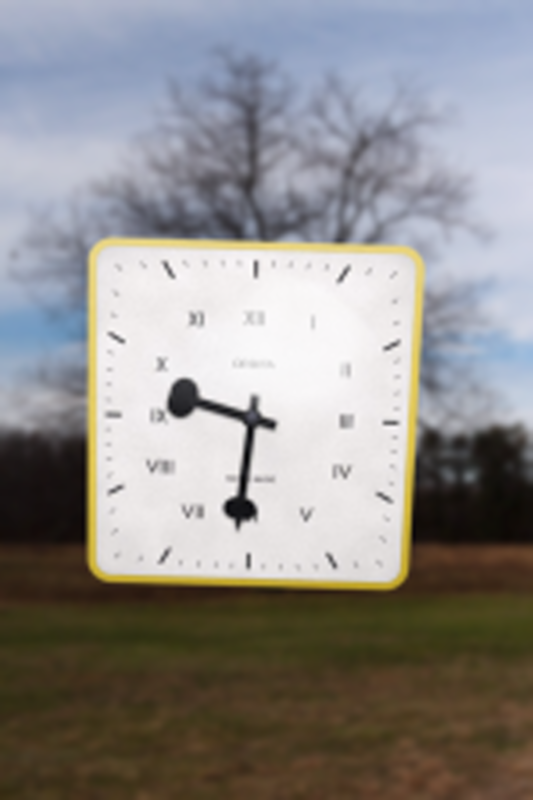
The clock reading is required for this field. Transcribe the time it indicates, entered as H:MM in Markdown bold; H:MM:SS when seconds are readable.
**9:31**
